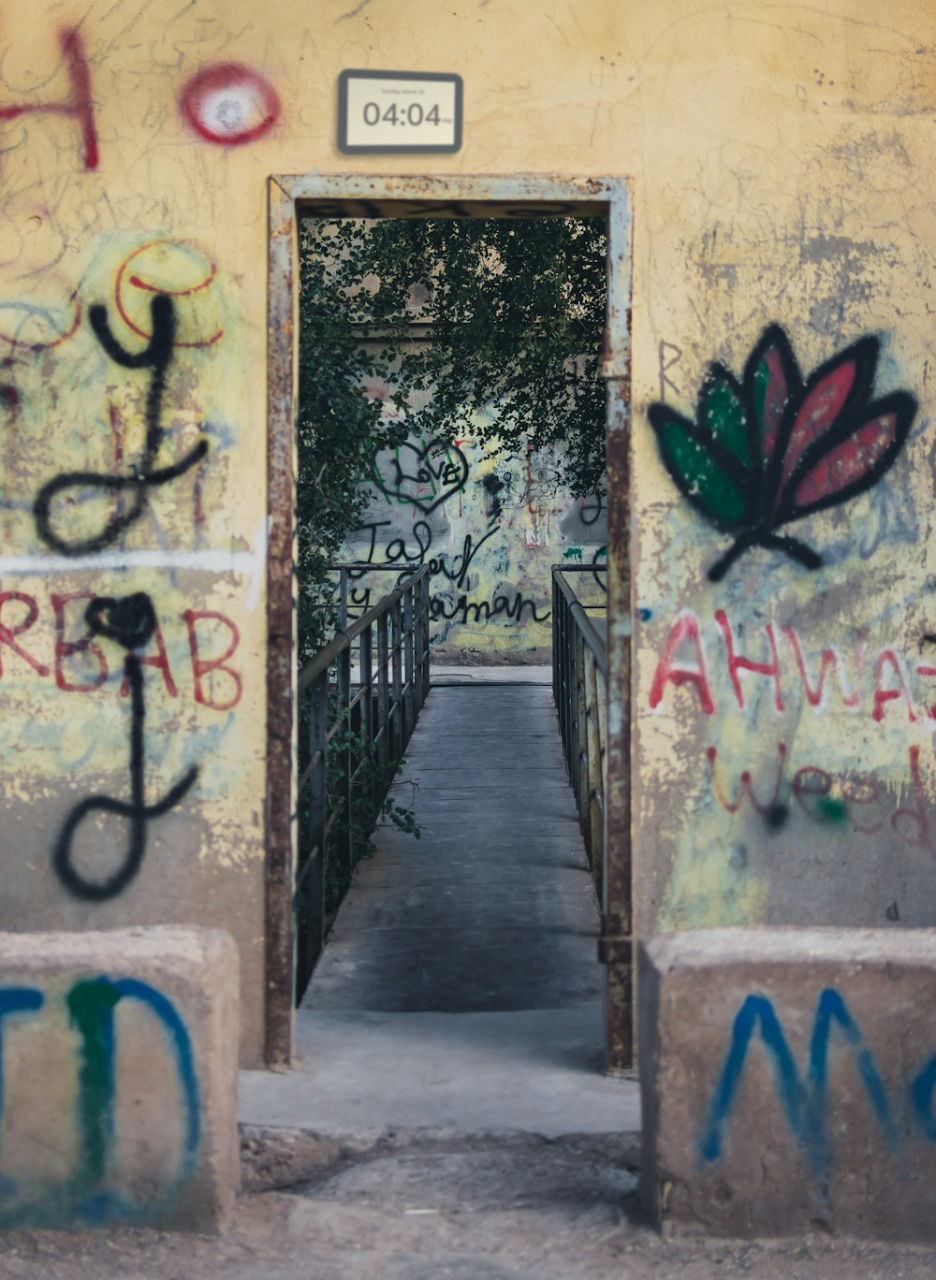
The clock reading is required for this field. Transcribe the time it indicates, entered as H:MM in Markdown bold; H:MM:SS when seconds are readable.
**4:04**
